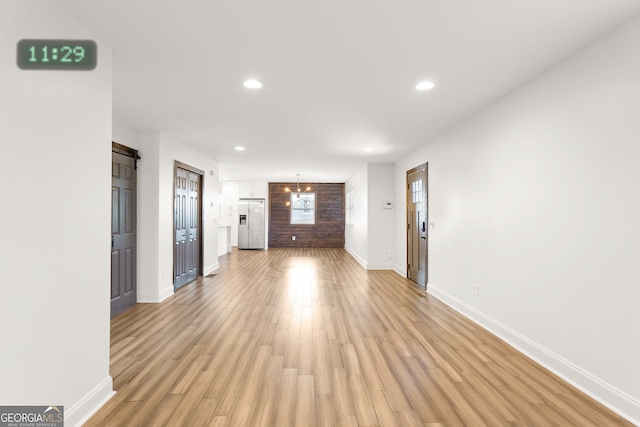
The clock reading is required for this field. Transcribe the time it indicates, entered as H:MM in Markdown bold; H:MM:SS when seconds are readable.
**11:29**
